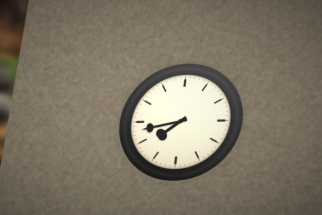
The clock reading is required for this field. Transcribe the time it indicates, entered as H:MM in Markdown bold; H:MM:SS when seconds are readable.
**7:43**
